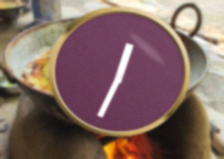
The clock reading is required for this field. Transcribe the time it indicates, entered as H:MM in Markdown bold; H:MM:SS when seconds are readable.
**12:34**
